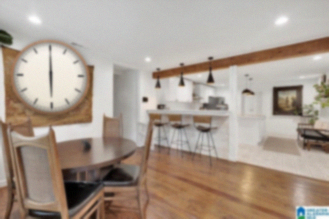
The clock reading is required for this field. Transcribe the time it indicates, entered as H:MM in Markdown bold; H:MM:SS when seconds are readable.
**6:00**
